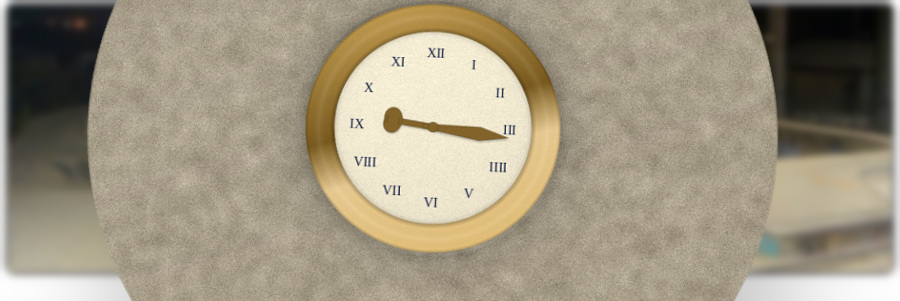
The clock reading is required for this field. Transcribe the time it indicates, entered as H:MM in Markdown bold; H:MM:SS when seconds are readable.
**9:16**
